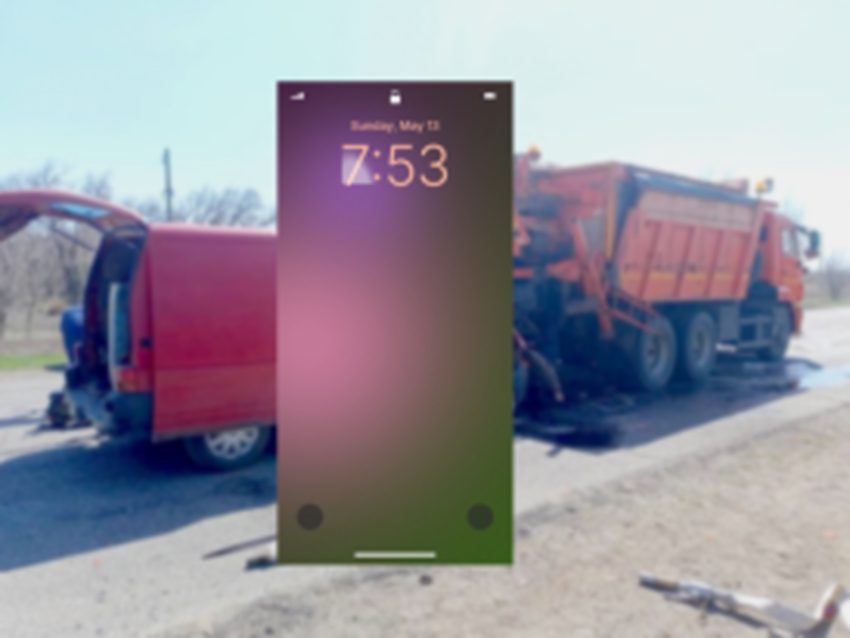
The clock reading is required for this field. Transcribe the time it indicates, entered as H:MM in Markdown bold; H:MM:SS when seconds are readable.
**7:53**
